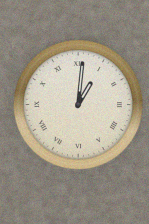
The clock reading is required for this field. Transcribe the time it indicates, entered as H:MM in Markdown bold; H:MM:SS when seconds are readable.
**1:01**
